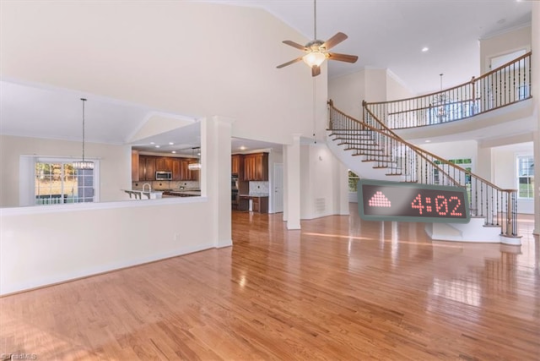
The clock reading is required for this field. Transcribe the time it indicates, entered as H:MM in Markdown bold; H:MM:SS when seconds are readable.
**4:02**
